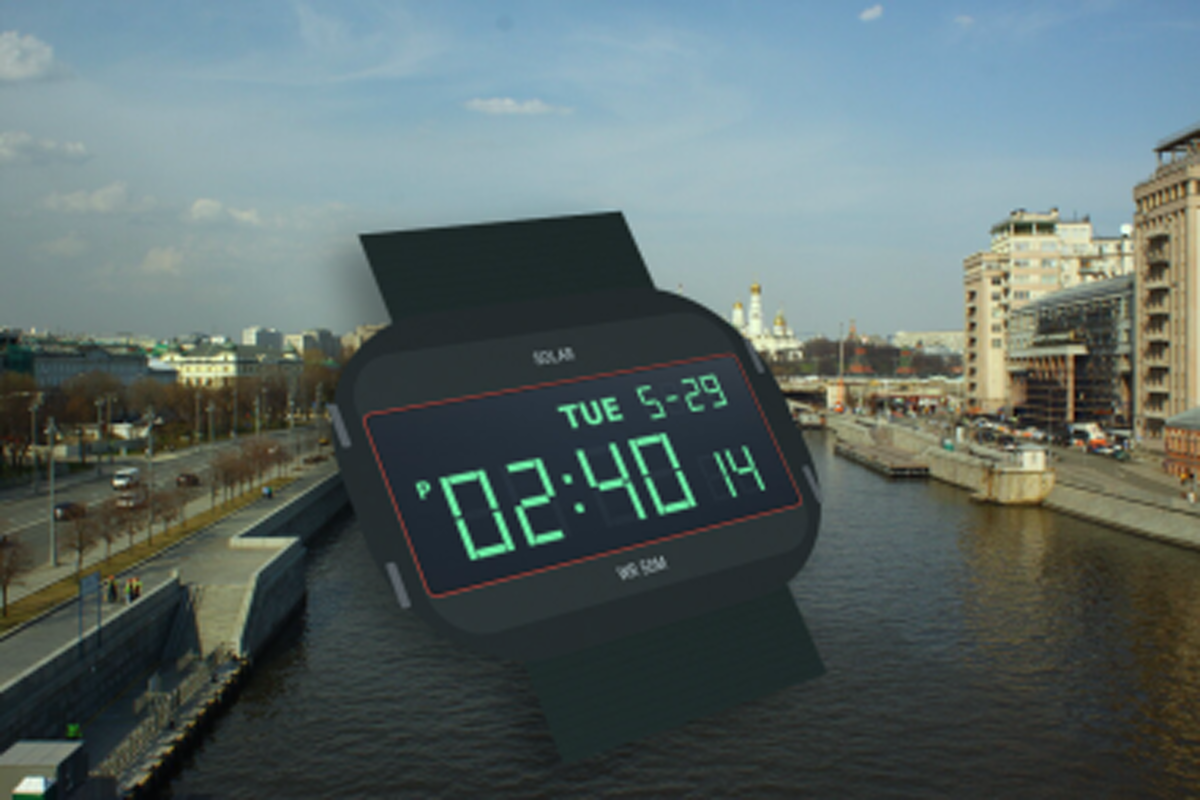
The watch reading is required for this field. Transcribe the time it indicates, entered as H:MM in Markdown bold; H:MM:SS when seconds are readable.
**2:40:14**
